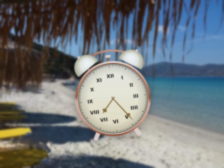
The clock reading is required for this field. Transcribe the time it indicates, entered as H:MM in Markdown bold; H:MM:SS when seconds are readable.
**7:24**
